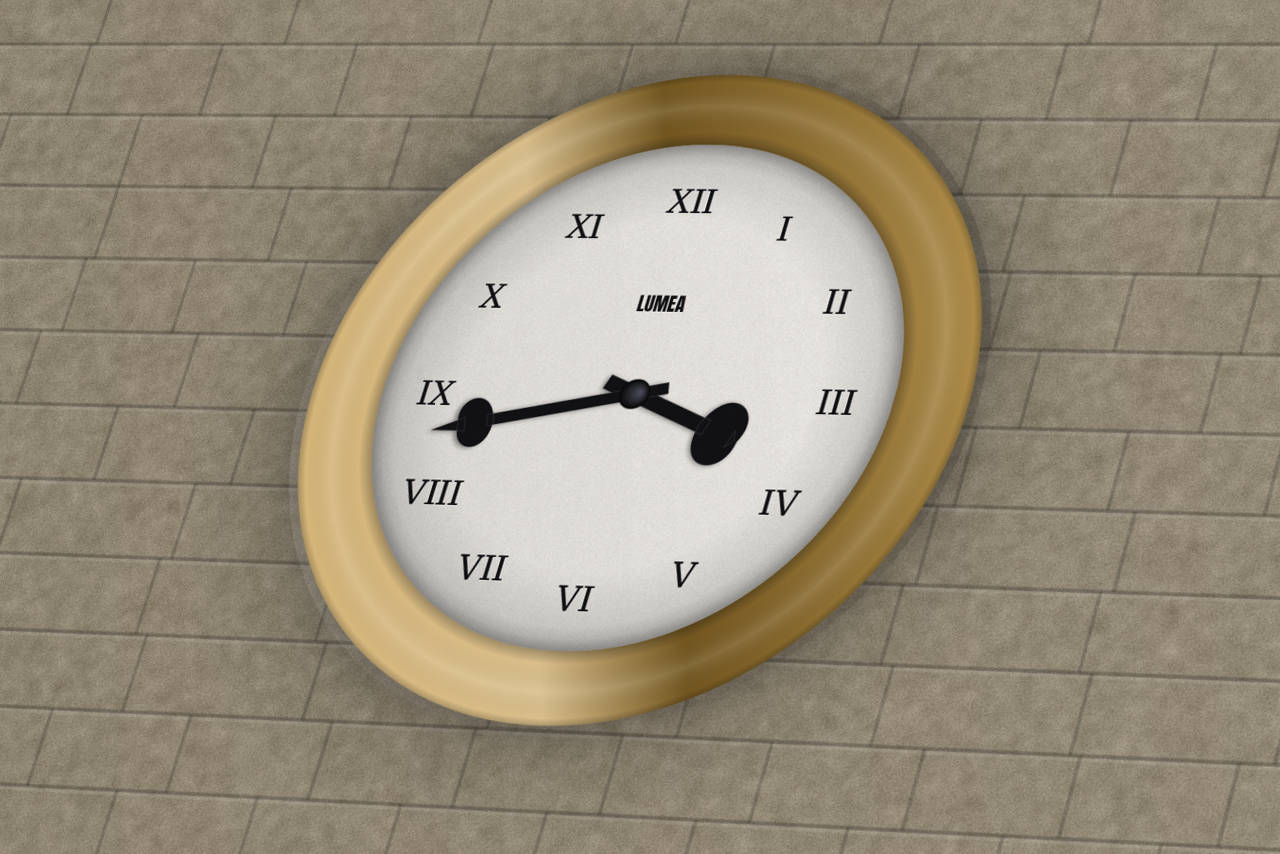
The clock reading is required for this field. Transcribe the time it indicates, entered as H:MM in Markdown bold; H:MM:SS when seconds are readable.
**3:43**
